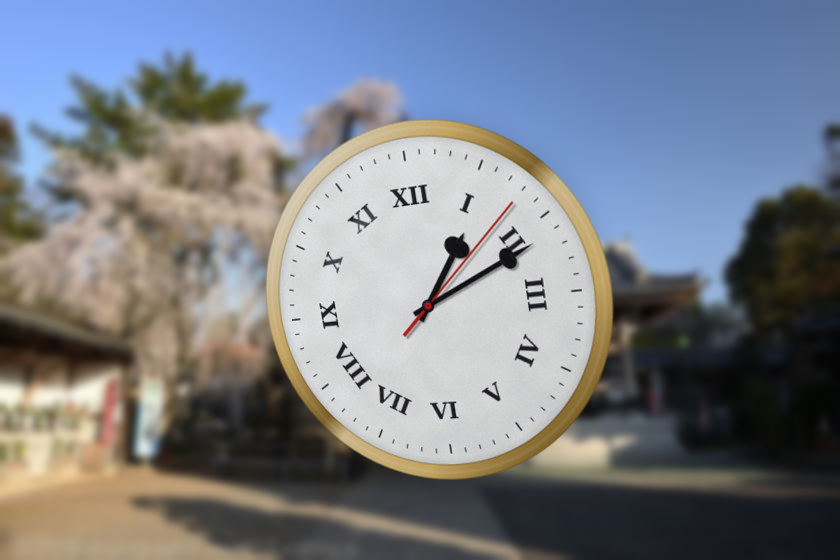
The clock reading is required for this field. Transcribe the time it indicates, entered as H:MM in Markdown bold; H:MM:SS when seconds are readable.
**1:11:08**
